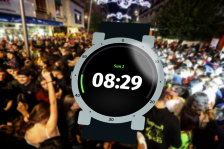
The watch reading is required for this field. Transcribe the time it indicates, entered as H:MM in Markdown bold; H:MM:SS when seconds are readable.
**8:29**
